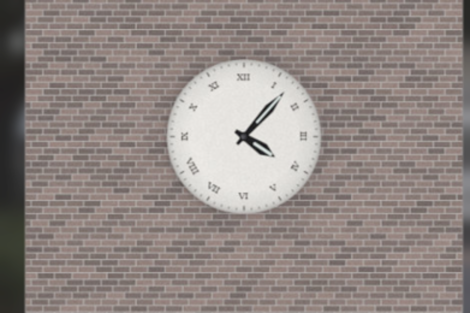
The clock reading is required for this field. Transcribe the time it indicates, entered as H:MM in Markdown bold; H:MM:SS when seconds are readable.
**4:07**
